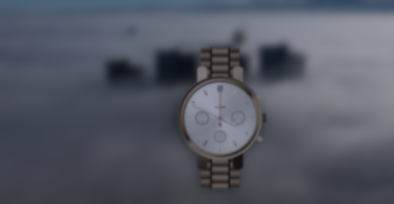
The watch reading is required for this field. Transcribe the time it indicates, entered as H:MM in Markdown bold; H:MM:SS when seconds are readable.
**3:49**
